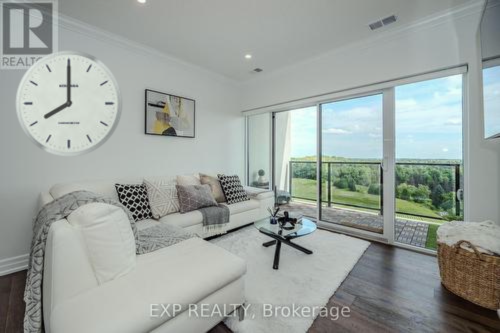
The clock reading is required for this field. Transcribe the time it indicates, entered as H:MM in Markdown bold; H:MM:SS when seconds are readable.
**8:00**
